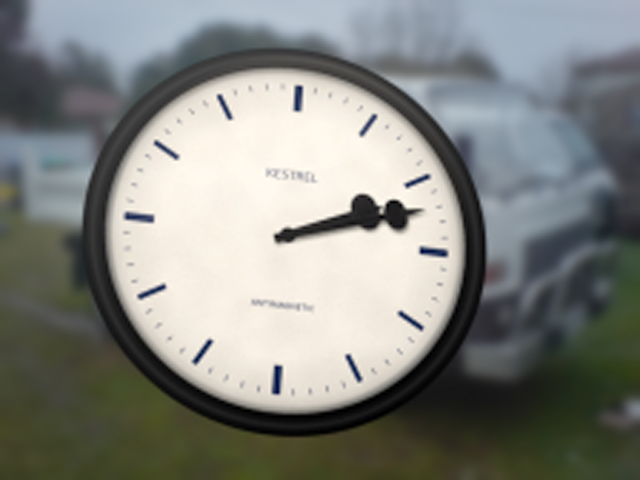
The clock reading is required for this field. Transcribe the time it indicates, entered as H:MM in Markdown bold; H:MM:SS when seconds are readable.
**2:12**
